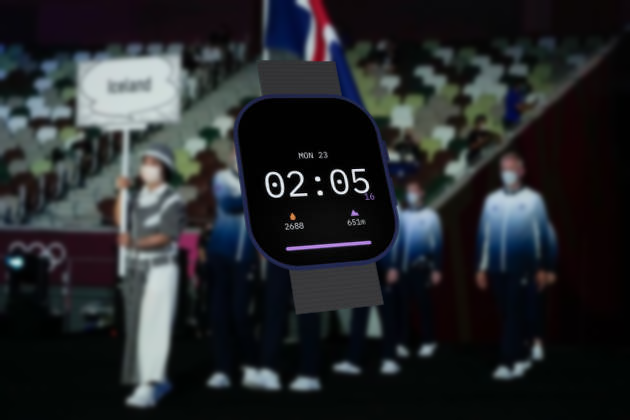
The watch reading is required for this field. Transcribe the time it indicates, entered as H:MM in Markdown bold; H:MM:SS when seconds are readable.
**2:05:16**
